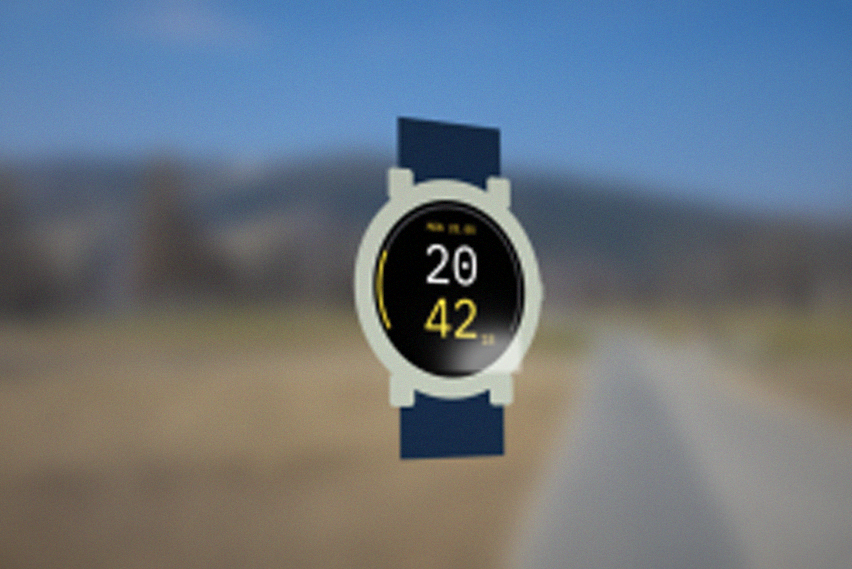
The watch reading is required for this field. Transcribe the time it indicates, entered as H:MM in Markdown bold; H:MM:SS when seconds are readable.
**20:42**
